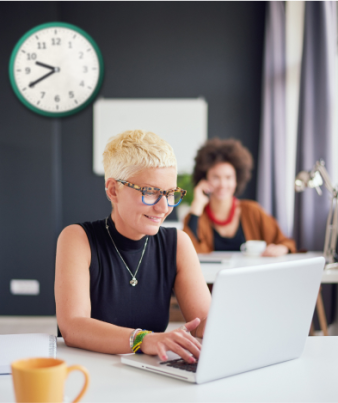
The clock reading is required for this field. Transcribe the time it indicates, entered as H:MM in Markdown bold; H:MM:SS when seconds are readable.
**9:40**
